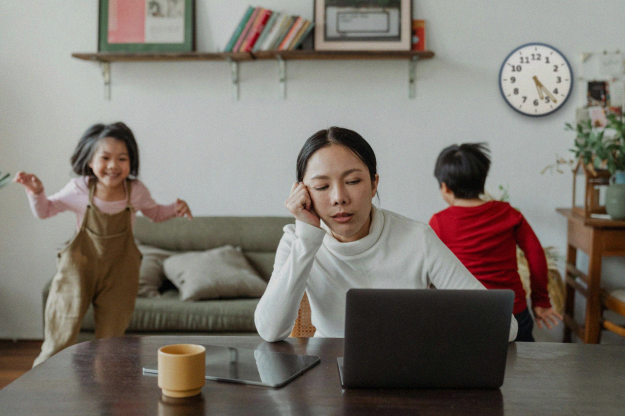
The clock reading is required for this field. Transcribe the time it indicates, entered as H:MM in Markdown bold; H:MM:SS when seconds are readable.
**5:23**
